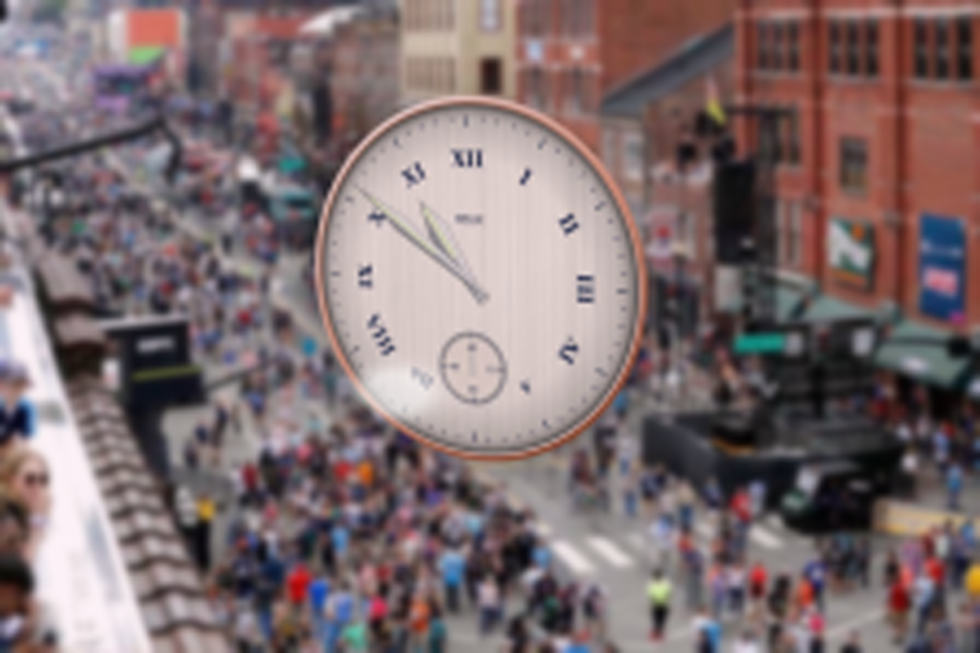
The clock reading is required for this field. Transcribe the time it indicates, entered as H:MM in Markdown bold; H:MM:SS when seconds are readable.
**10:51**
